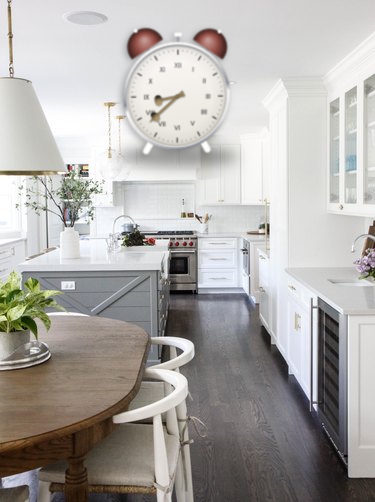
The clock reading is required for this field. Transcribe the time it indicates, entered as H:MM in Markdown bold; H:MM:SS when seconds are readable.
**8:38**
